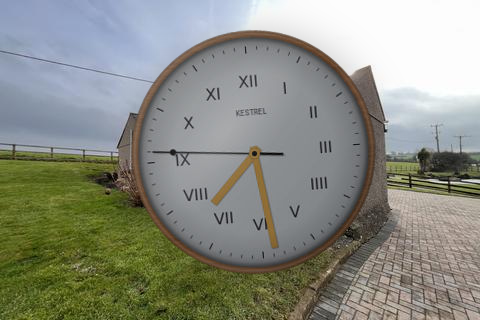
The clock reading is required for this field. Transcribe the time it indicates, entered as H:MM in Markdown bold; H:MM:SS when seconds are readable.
**7:28:46**
